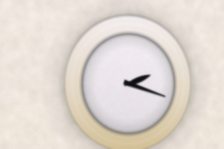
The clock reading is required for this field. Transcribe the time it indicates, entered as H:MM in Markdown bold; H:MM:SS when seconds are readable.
**2:18**
